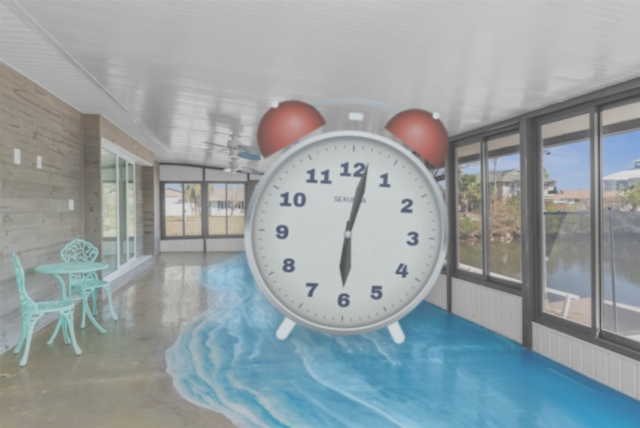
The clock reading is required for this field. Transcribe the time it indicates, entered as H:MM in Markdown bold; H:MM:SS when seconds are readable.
**6:02**
